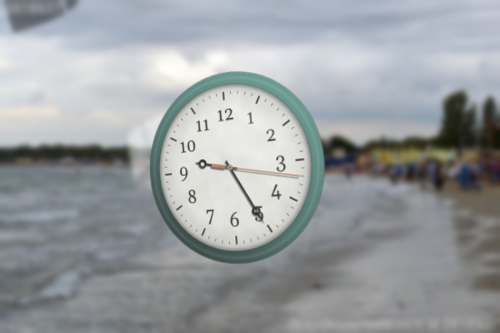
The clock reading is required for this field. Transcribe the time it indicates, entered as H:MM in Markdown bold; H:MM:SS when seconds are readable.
**9:25:17**
